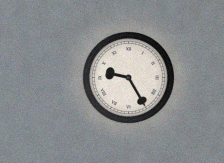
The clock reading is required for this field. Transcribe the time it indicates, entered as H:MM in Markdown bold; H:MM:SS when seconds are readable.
**9:25**
